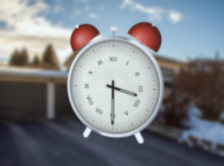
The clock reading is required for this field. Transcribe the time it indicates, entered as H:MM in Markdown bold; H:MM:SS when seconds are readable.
**3:30**
